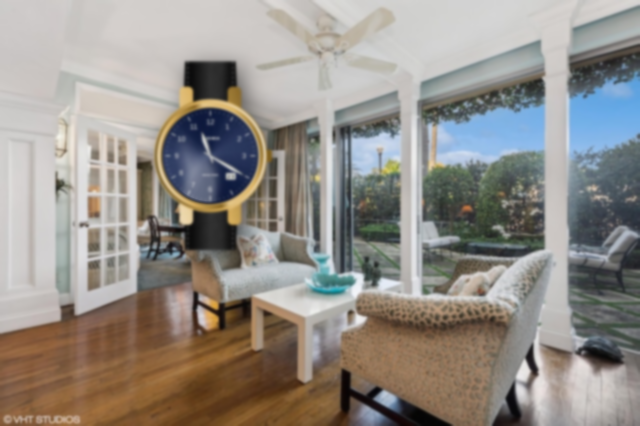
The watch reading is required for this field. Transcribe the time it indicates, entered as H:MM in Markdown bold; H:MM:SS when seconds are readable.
**11:20**
